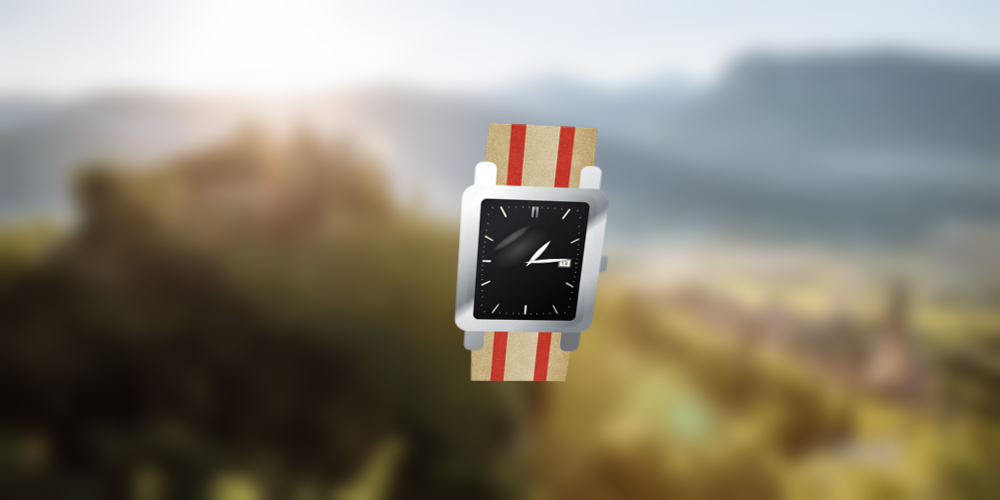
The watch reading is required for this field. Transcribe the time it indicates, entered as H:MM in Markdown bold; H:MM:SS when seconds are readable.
**1:14**
